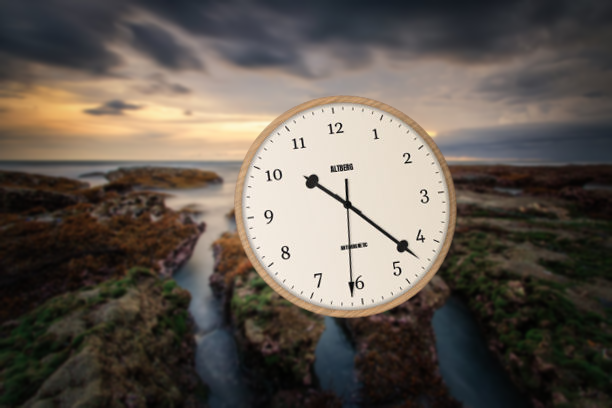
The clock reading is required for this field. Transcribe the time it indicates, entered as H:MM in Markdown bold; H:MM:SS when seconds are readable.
**10:22:31**
